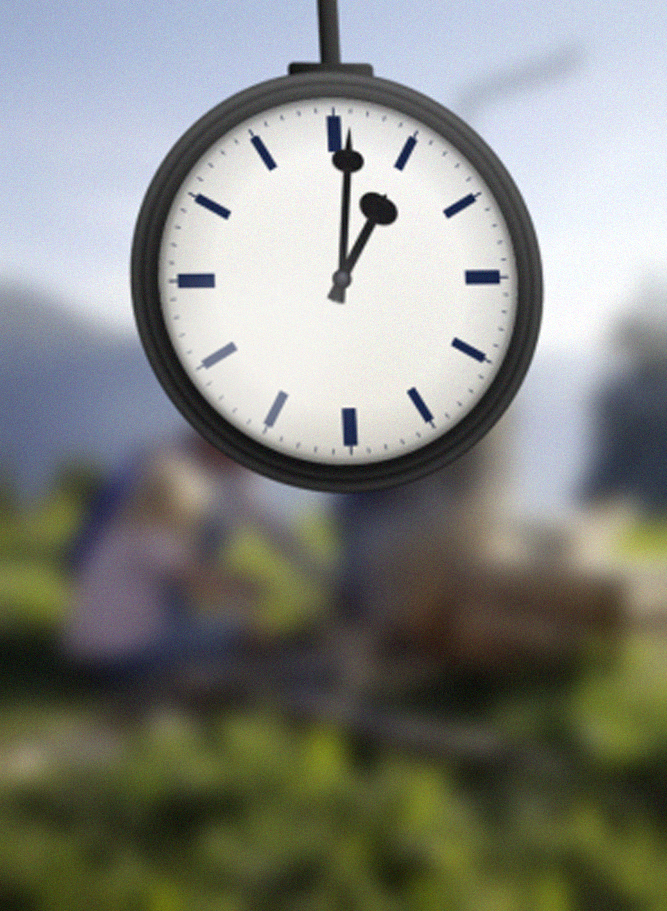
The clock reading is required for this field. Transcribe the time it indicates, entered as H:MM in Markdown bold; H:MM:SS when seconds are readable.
**1:01**
